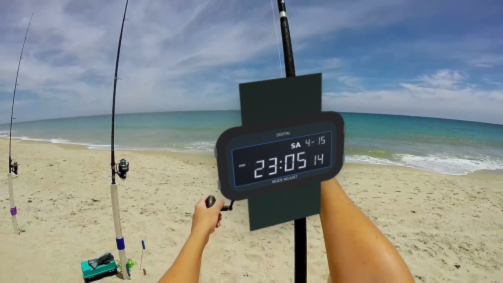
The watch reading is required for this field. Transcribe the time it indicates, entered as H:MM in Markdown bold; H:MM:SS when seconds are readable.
**23:05:14**
